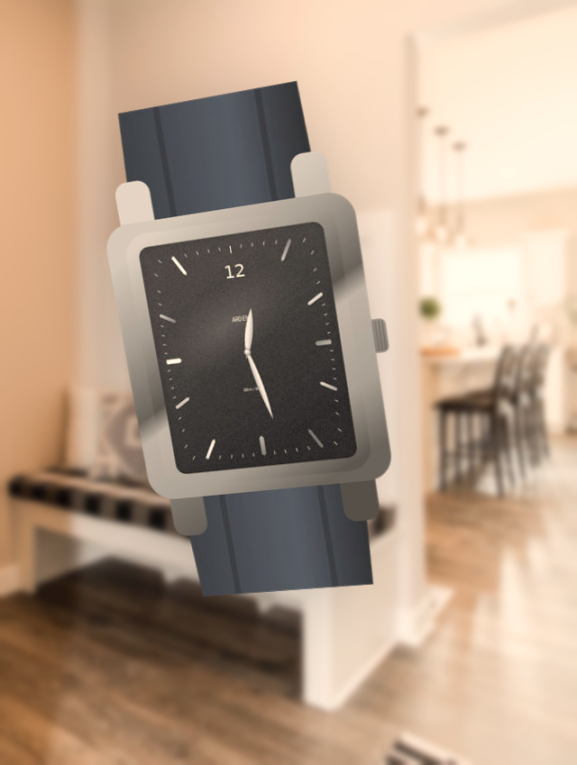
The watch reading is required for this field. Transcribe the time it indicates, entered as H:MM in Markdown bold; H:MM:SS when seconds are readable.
**12:28**
